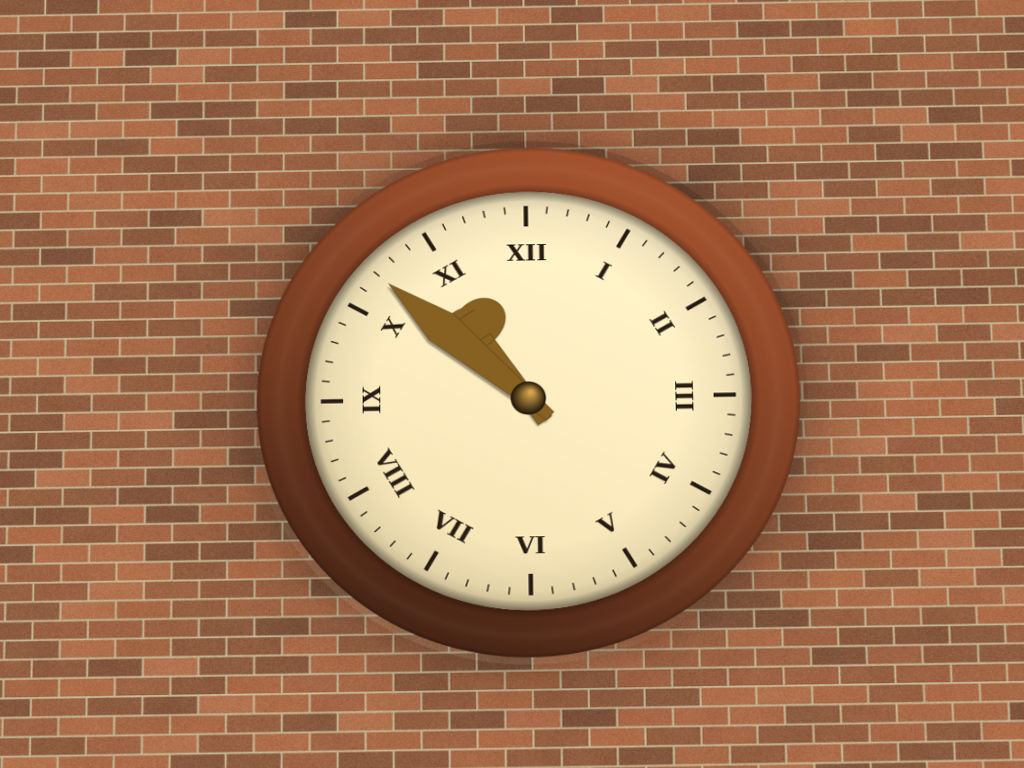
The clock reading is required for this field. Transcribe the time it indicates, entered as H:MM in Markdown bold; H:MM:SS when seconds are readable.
**10:52**
